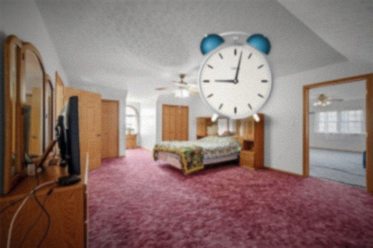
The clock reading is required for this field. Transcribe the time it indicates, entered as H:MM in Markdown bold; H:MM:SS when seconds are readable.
**9:02**
